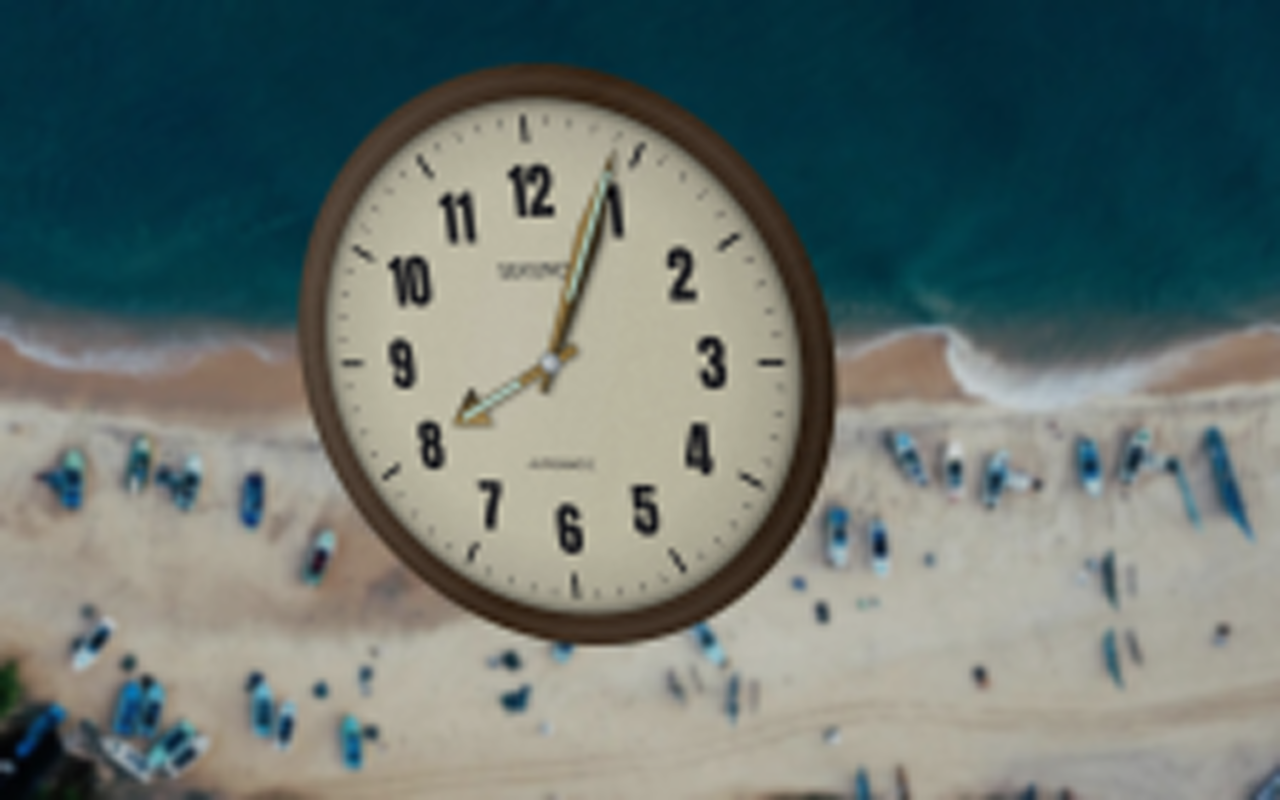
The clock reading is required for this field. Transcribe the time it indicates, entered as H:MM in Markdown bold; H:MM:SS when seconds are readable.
**8:04**
